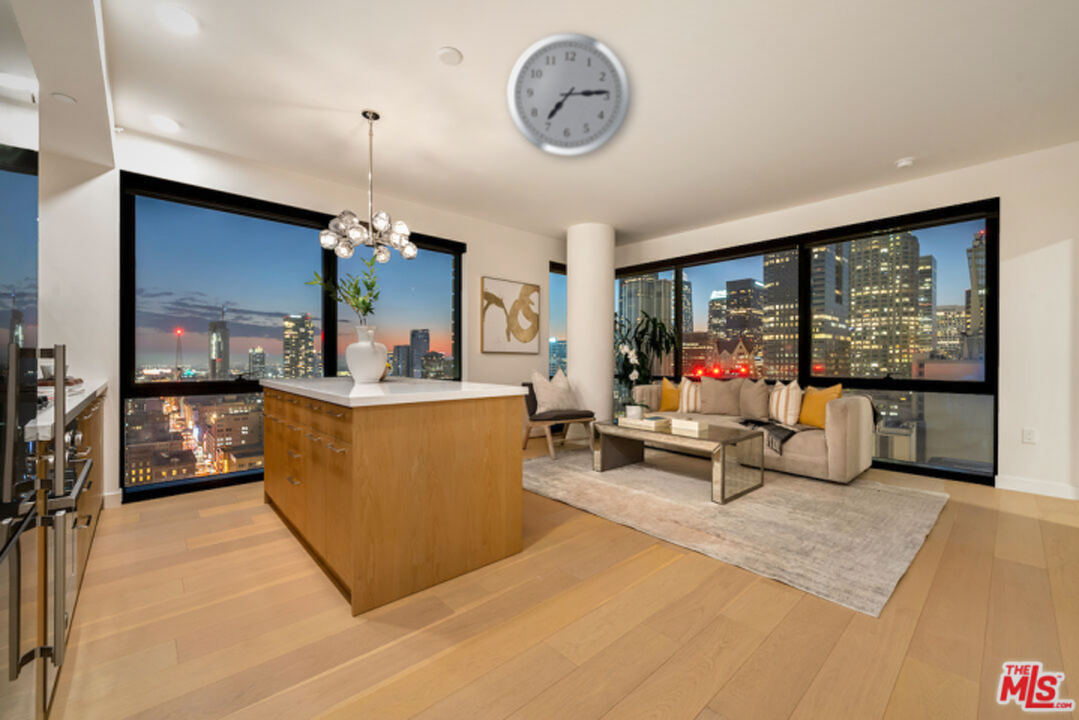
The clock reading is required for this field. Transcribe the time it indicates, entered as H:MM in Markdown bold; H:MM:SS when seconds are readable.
**7:14**
